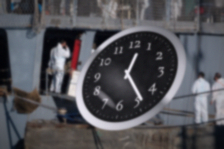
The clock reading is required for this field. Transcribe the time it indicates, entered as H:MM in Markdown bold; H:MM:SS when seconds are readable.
**12:24**
